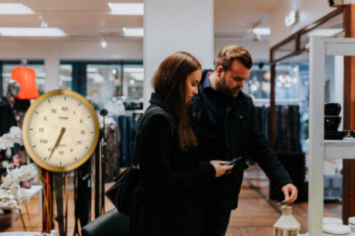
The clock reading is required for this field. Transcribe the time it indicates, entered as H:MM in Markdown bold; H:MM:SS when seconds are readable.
**6:34**
